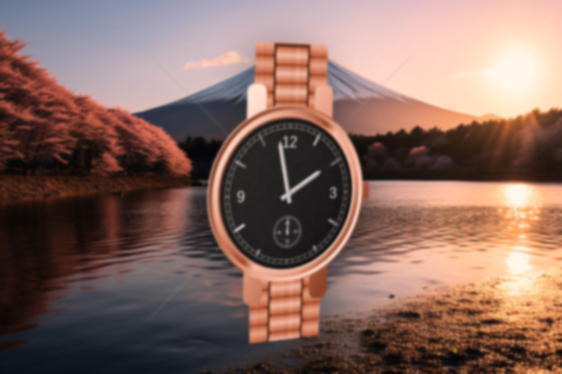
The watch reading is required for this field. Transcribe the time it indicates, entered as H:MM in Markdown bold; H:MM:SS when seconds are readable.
**1:58**
